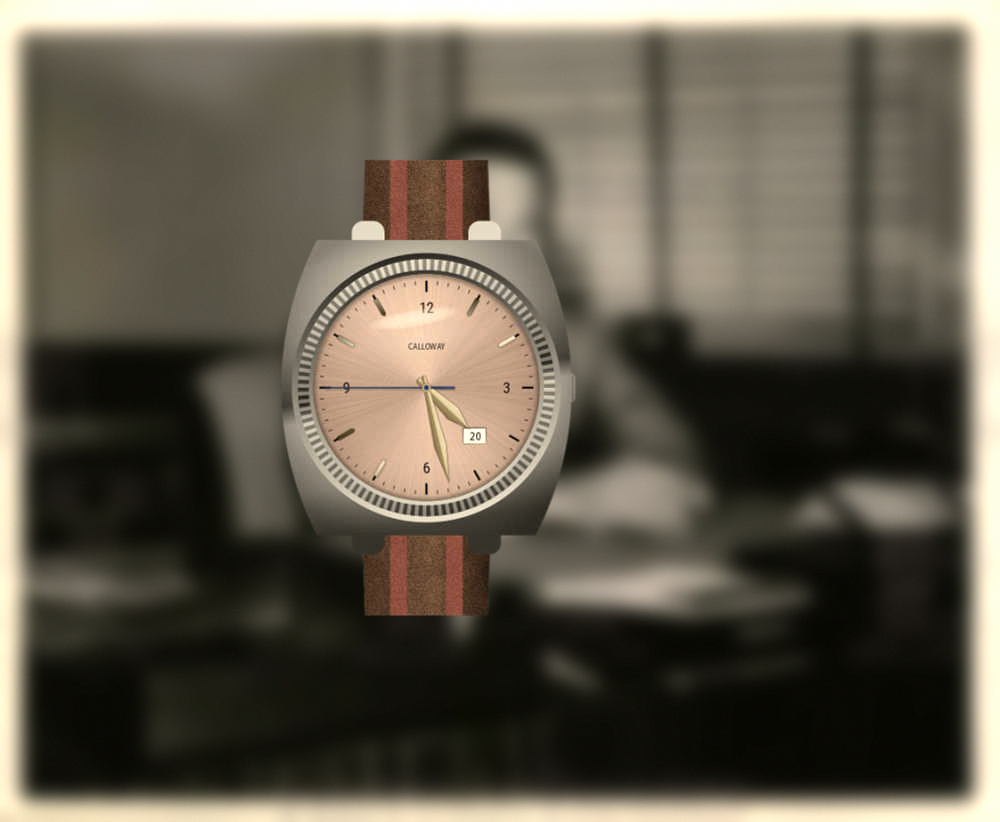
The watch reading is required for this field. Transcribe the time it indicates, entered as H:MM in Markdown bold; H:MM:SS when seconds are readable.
**4:27:45**
